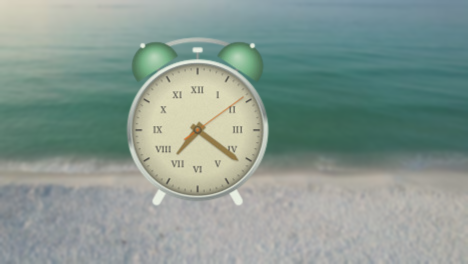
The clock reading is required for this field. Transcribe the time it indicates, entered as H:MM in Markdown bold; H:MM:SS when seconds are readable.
**7:21:09**
